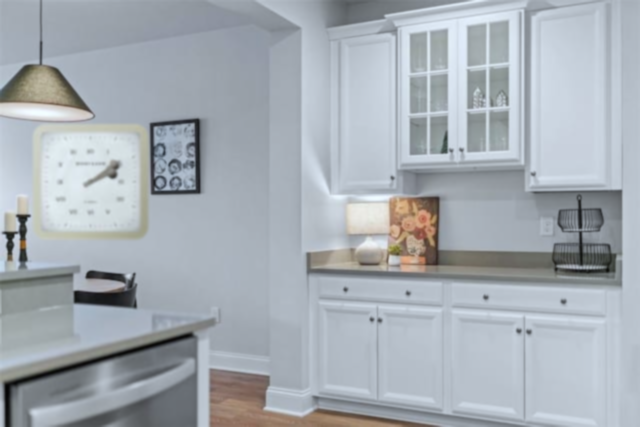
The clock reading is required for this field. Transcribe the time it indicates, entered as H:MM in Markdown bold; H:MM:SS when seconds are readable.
**2:09**
